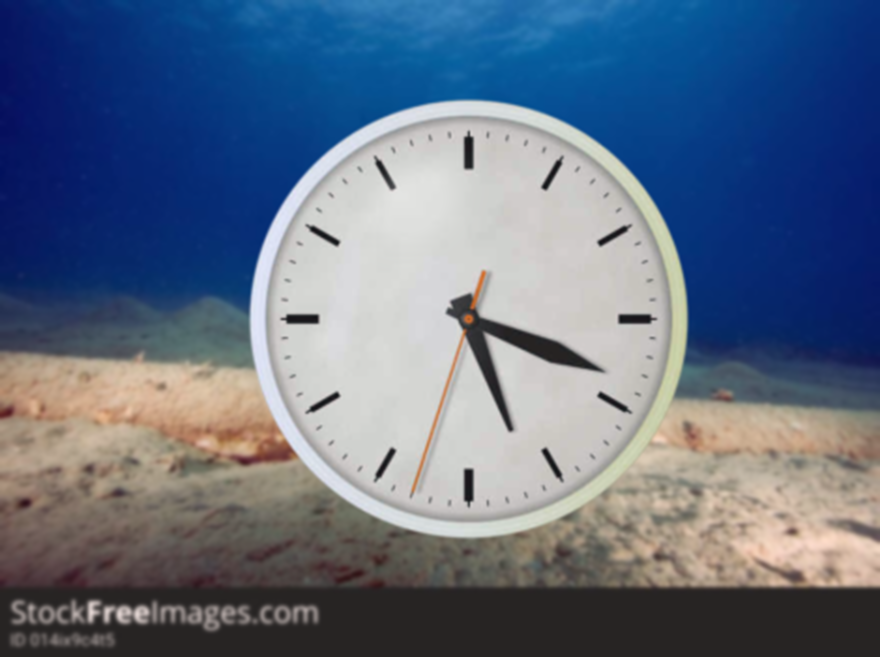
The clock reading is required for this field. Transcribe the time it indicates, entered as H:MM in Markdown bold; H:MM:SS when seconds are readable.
**5:18:33**
